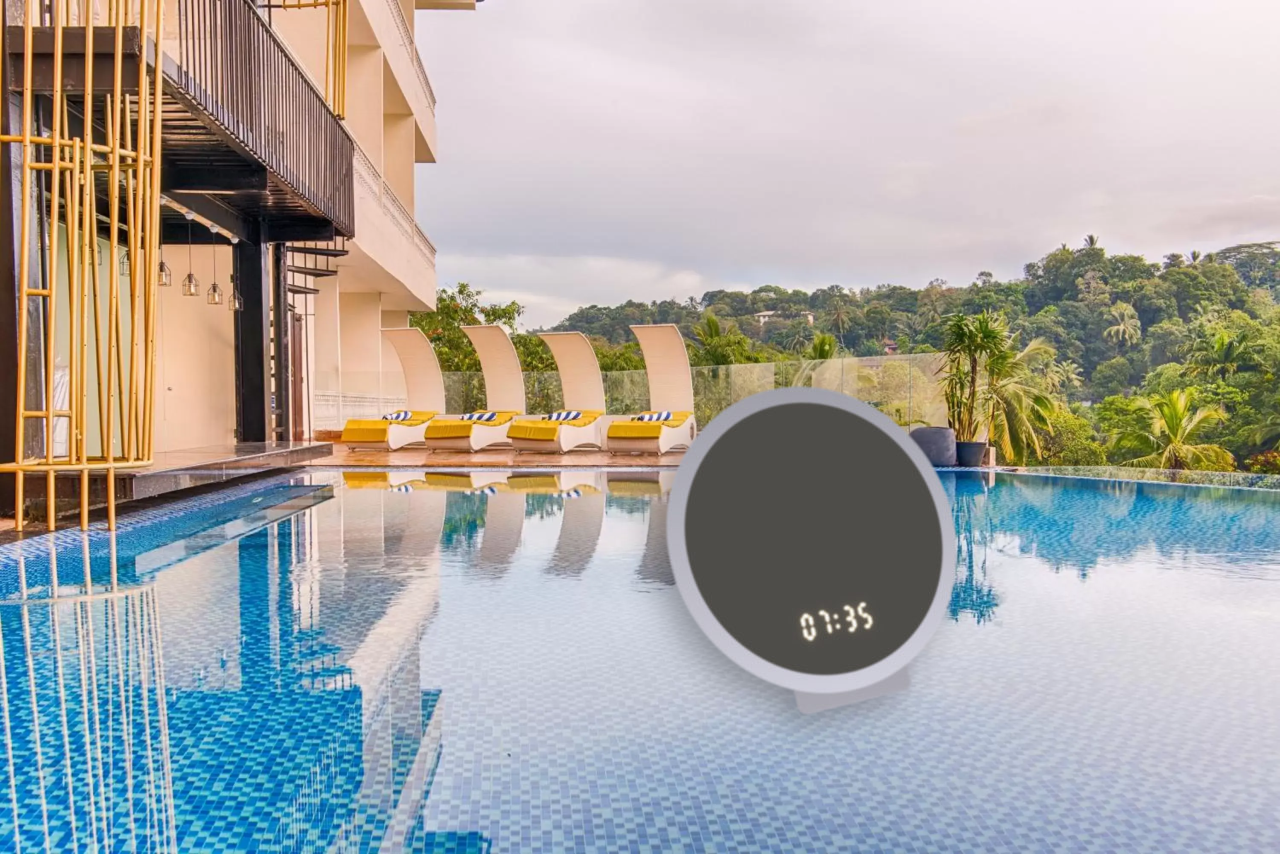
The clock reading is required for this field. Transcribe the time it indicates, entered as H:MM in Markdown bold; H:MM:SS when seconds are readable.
**7:35**
